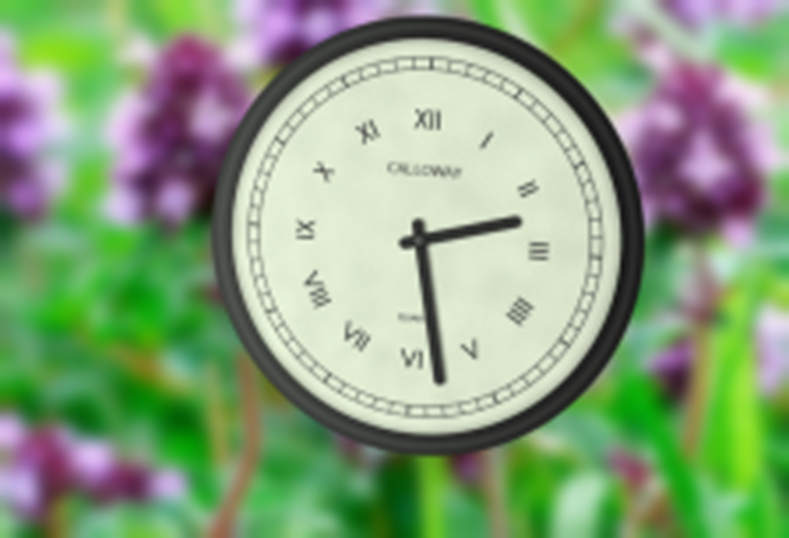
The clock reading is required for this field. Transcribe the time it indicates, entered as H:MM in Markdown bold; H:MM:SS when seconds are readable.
**2:28**
